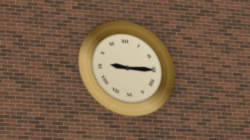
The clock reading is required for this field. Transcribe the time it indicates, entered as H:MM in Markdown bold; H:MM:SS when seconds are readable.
**9:15**
